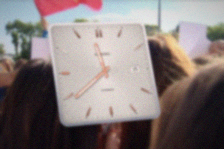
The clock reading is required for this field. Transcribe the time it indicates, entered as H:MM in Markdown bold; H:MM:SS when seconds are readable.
**11:39**
